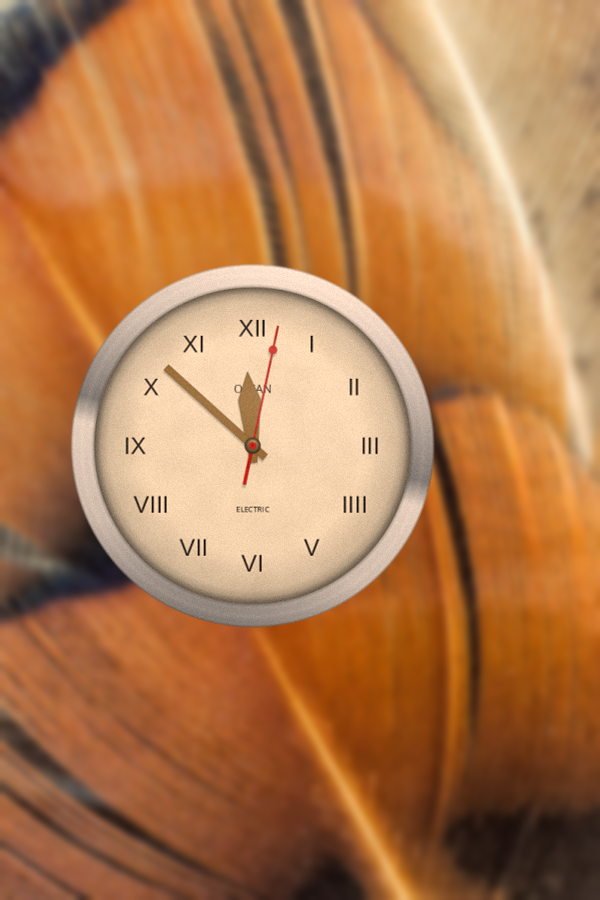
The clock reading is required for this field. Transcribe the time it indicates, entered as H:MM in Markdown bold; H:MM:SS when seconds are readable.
**11:52:02**
